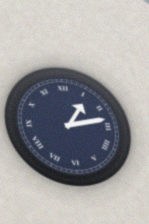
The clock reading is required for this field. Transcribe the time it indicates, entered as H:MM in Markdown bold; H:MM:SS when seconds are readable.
**1:13**
